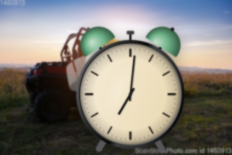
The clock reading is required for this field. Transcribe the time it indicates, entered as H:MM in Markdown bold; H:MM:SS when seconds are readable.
**7:01**
